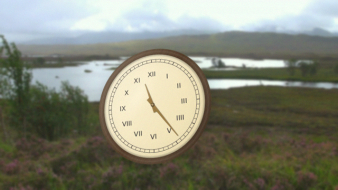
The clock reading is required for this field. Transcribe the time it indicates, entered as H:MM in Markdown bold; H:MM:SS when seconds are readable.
**11:24**
